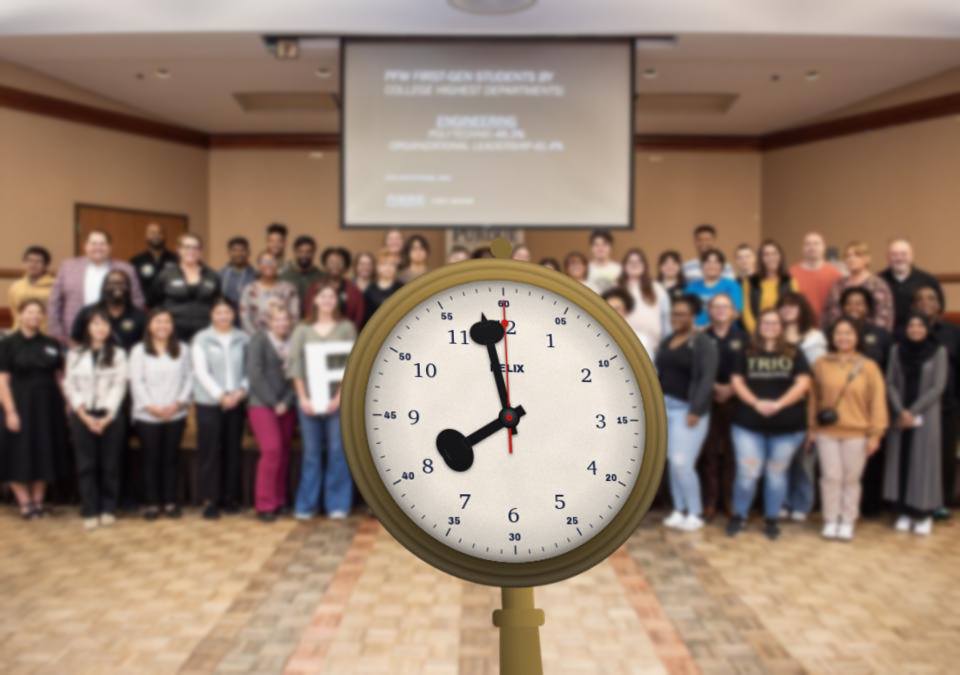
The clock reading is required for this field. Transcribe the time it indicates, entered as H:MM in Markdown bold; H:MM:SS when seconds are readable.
**7:58:00**
